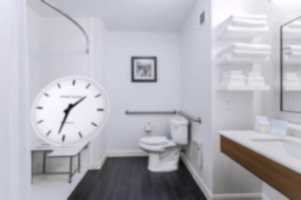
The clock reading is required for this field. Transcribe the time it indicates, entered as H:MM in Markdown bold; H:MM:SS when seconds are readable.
**1:32**
